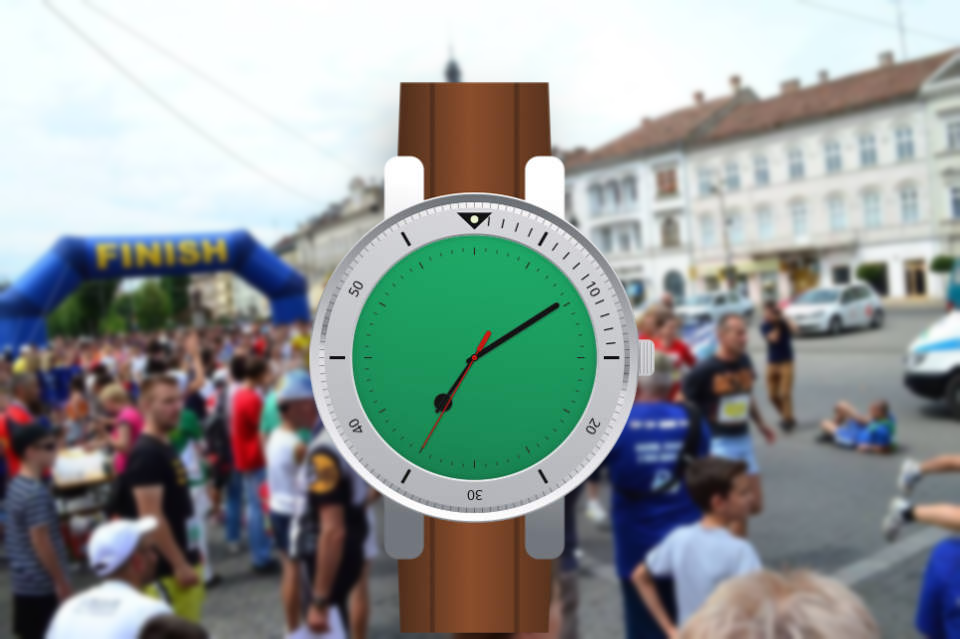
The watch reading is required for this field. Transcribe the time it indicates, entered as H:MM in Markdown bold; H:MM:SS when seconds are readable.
**7:09:35**
